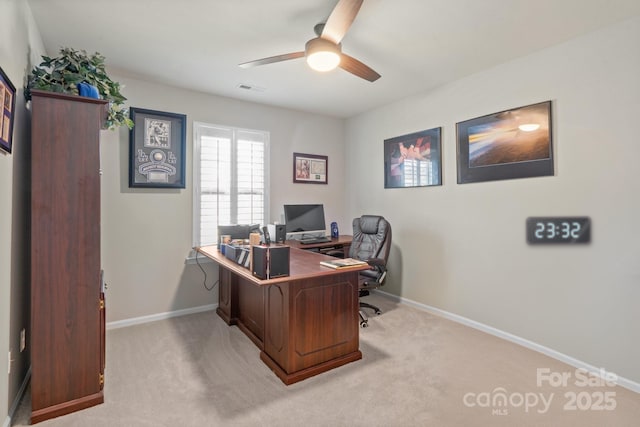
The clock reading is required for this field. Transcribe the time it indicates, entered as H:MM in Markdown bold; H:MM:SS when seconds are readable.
**23:32**
